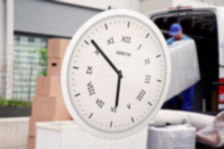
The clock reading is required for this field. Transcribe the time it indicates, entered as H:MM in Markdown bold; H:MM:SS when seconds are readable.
**5:51**
